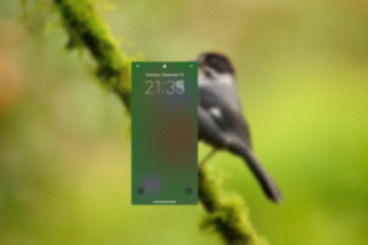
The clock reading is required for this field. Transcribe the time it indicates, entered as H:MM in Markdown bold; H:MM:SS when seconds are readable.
**21:35**
